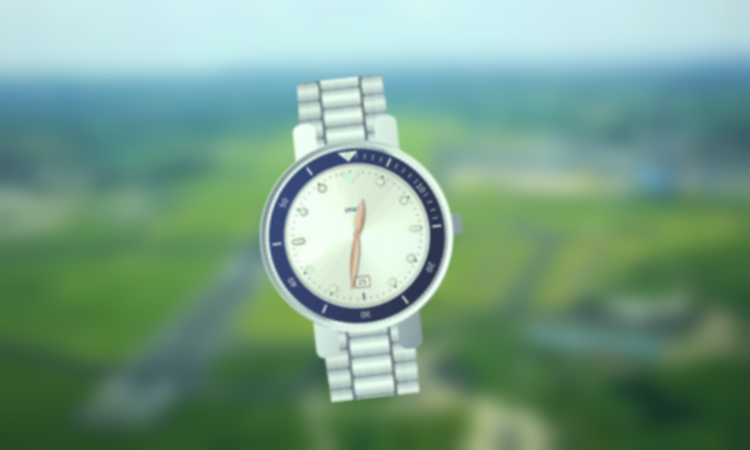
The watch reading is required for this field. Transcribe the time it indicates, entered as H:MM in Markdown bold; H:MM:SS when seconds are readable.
**12:32**
